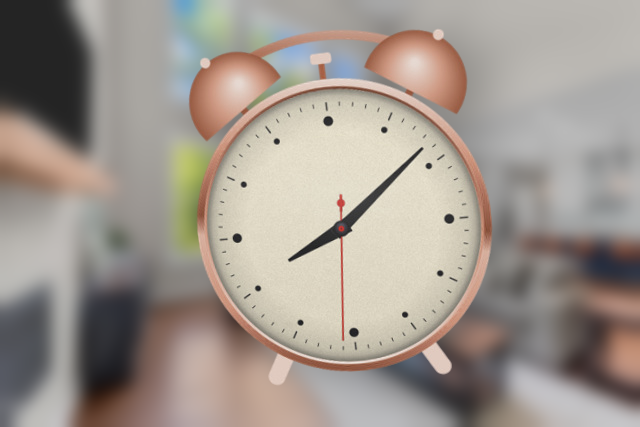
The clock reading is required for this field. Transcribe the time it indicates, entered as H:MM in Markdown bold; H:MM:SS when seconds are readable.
**8:08:31**
